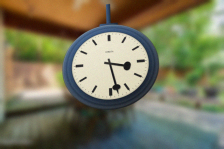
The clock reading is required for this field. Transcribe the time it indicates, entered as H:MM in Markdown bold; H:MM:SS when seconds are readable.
**3:28**
